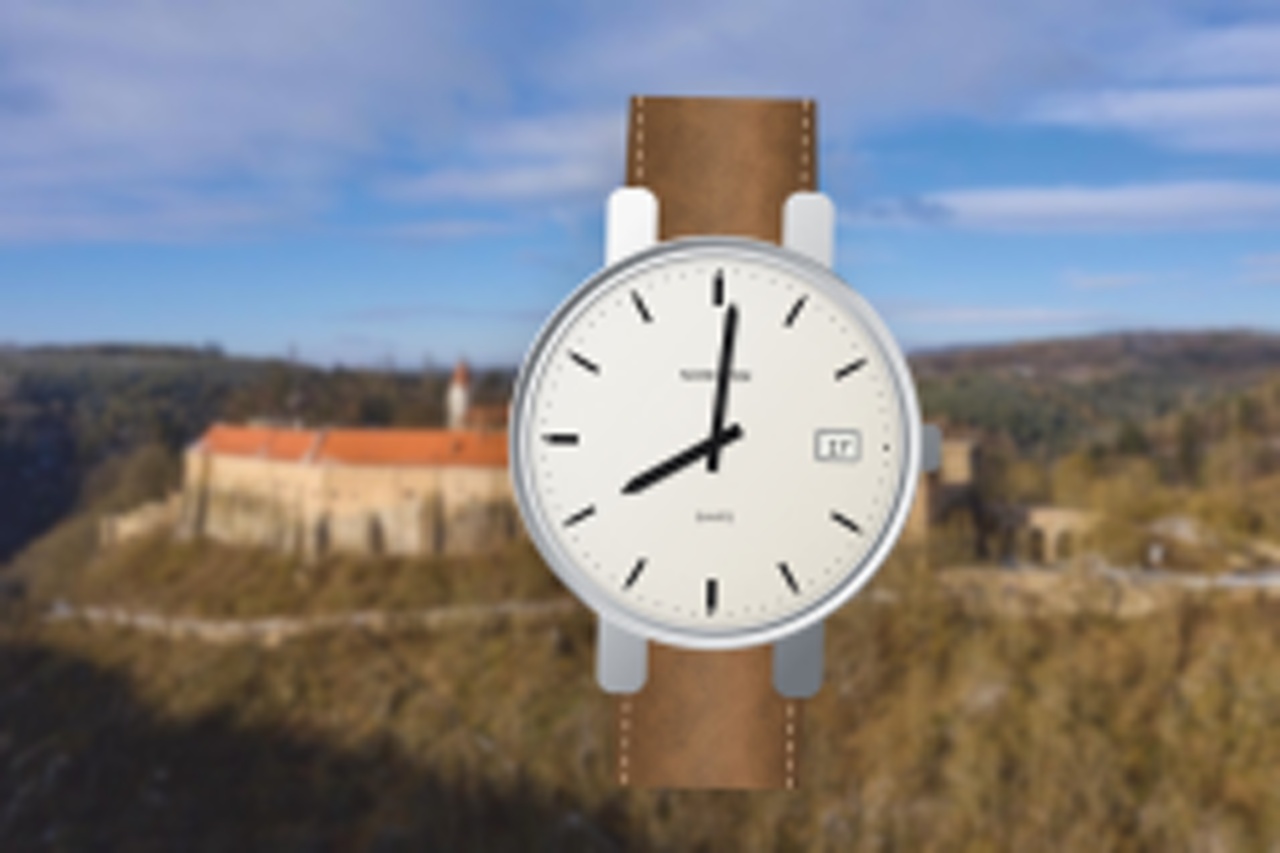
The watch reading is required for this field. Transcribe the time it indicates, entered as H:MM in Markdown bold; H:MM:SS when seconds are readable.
**8:01**
